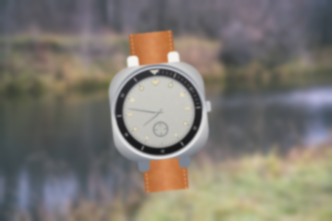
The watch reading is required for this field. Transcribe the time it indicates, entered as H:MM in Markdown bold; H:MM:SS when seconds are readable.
**7:47**
